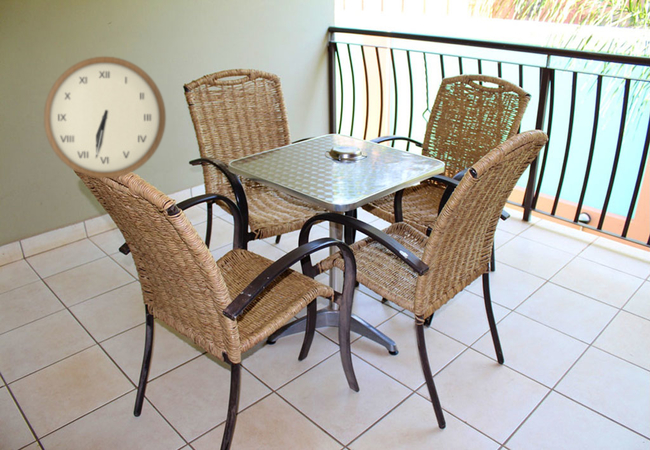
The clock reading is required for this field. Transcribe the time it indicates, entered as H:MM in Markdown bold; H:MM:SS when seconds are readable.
**6:32**
